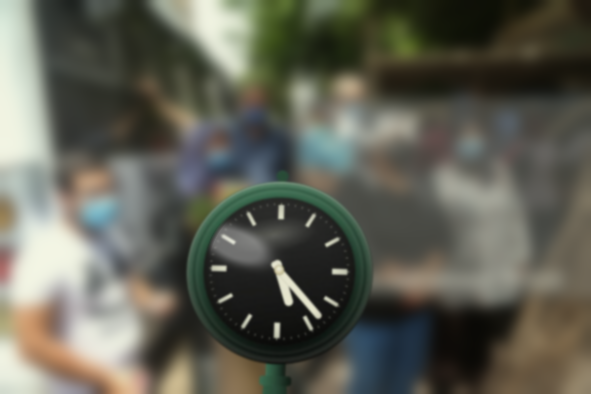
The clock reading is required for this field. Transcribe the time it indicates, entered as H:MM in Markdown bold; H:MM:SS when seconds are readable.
**5:23**
